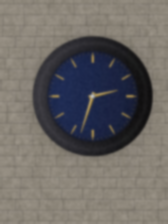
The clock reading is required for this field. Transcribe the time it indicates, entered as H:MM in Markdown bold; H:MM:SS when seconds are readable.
**2:33**
